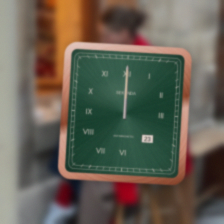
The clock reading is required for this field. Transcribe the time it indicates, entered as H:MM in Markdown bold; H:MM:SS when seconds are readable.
**12:00**
